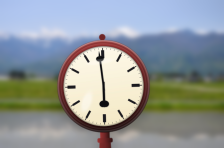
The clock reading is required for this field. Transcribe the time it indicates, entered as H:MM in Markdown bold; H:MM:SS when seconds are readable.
**5:59**
